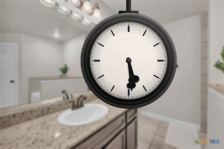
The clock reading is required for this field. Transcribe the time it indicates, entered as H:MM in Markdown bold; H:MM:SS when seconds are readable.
**5:29**
